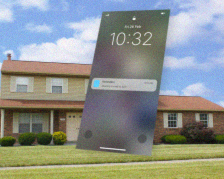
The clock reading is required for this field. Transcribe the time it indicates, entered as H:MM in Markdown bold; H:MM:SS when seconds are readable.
**10:32**
